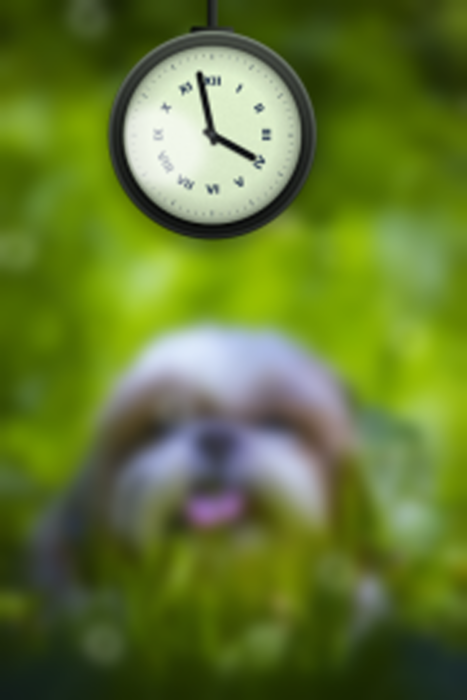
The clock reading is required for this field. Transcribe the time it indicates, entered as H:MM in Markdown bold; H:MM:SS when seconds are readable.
**3:58**
